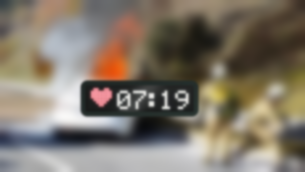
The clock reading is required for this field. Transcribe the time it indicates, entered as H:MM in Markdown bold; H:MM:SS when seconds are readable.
**7:19**
